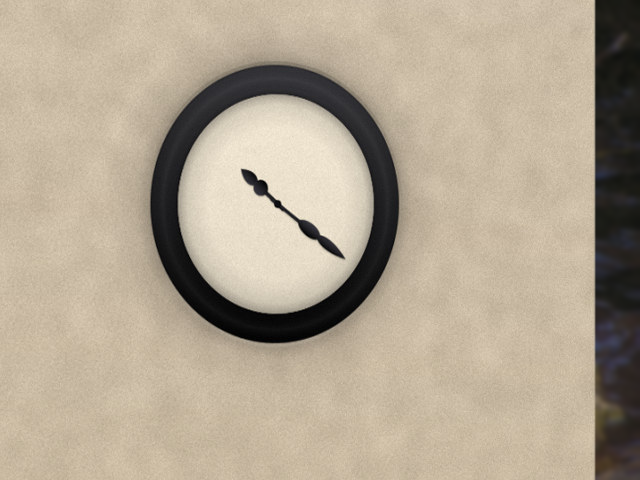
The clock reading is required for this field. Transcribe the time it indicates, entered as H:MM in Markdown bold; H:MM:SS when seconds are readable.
**10:21**
